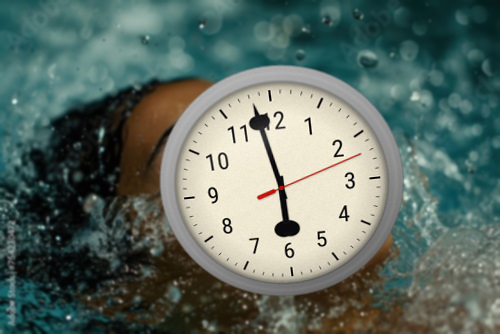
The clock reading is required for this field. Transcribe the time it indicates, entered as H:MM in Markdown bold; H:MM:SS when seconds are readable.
**5:58:12**
